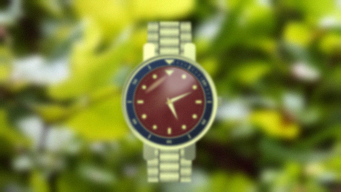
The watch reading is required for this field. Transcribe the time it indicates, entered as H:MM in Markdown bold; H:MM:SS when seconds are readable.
**5:11**
